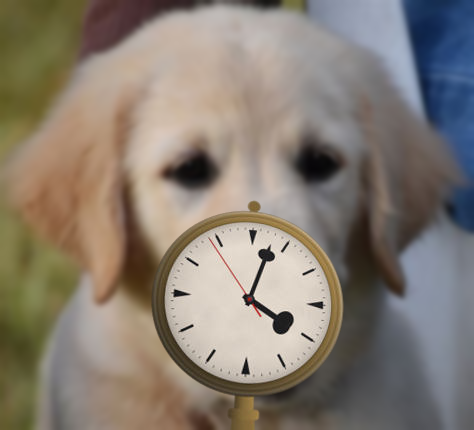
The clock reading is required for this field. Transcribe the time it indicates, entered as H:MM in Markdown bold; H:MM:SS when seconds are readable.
**4:02:54**
